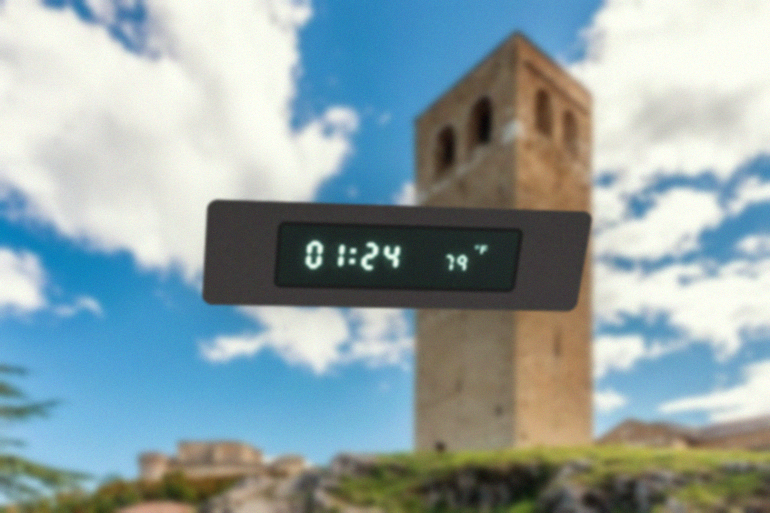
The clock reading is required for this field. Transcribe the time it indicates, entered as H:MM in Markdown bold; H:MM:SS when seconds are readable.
**1:24**
